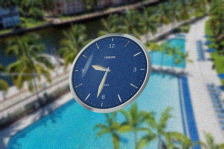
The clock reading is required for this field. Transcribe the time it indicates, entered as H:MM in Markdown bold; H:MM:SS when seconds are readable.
**9:32**
